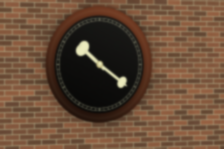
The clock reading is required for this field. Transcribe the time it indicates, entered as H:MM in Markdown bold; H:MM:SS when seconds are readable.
**10:21**
